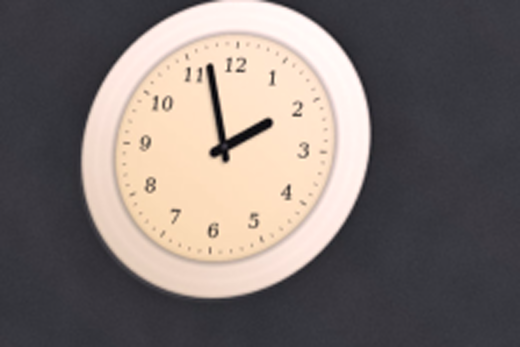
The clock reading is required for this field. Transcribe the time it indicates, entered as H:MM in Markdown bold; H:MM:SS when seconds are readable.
**1:57**
